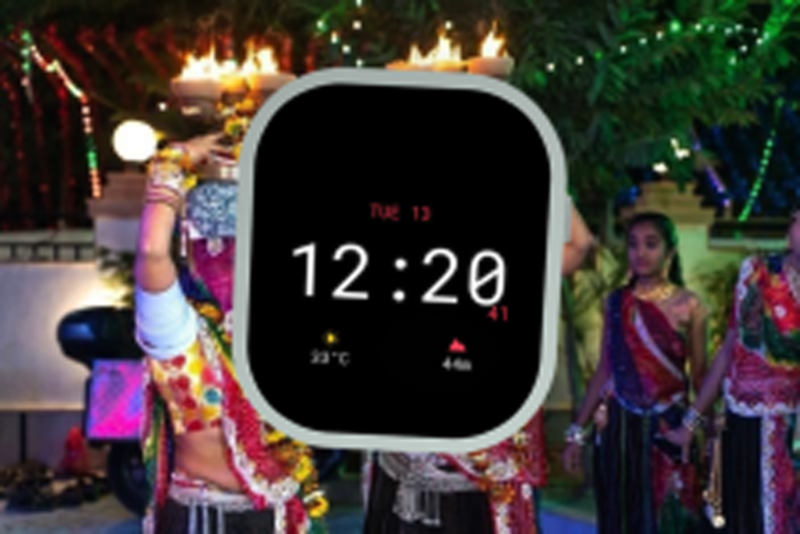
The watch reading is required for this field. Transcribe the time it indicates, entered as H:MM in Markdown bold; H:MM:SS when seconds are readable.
**12:20**
